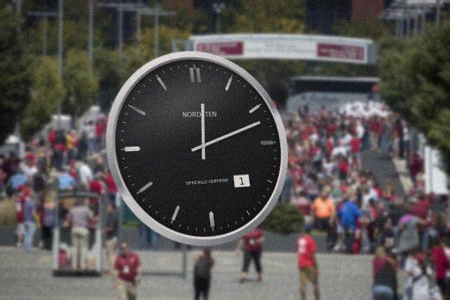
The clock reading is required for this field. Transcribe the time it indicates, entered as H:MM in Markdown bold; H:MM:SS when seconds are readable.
**12:12**
